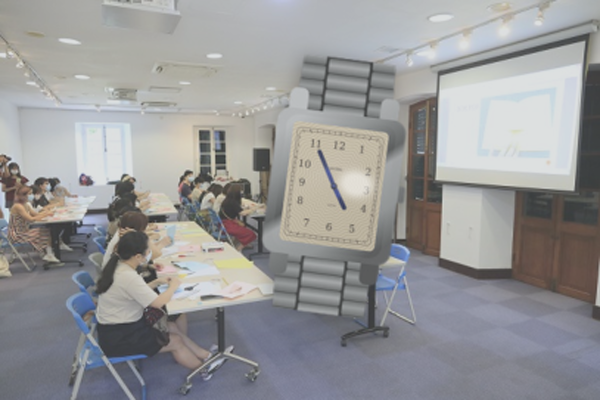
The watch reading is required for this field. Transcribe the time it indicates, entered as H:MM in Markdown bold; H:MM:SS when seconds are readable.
**4:55**
